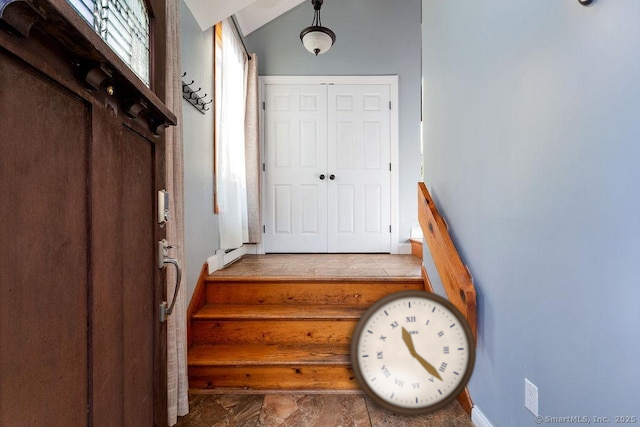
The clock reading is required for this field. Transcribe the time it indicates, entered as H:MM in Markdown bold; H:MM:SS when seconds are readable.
**11:23**
